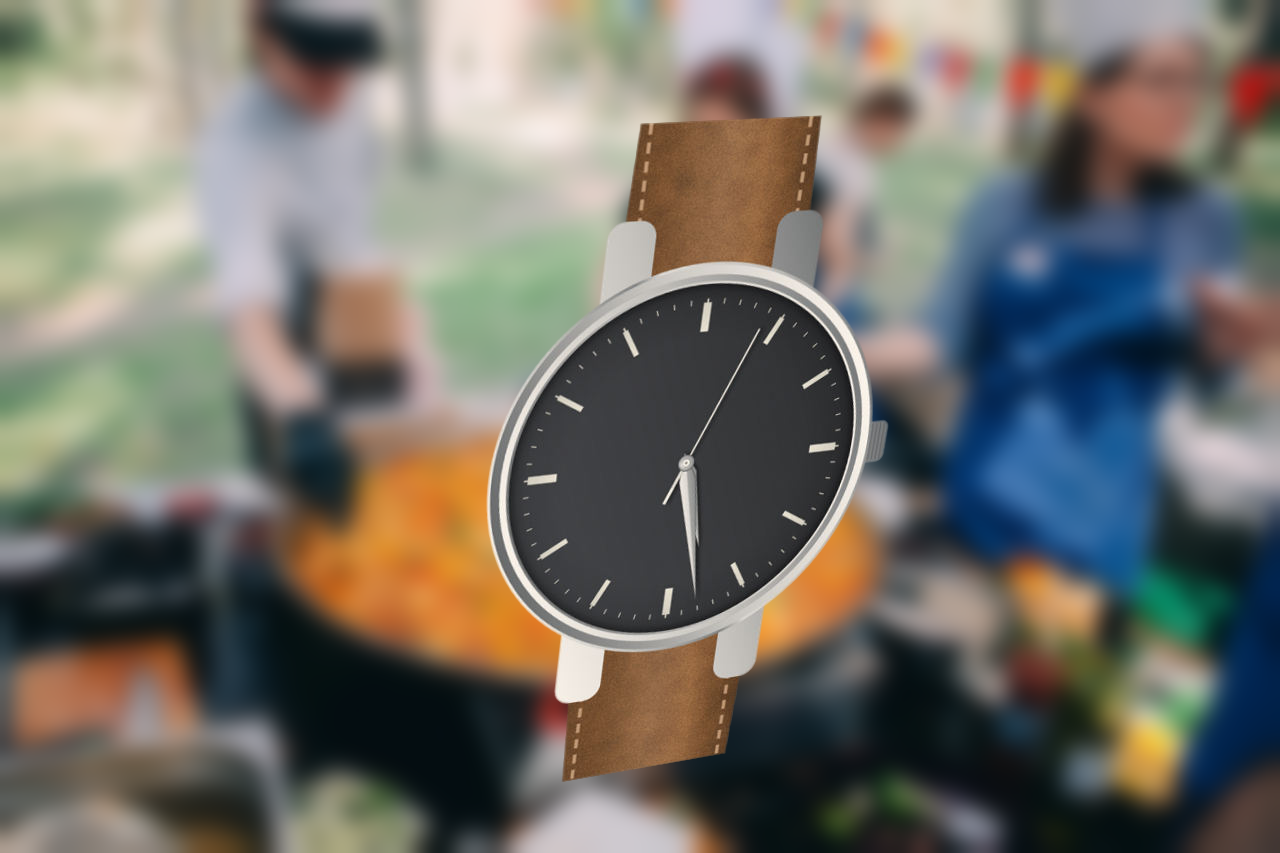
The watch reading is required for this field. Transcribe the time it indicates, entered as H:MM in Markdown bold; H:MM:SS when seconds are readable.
**5:28:04**
